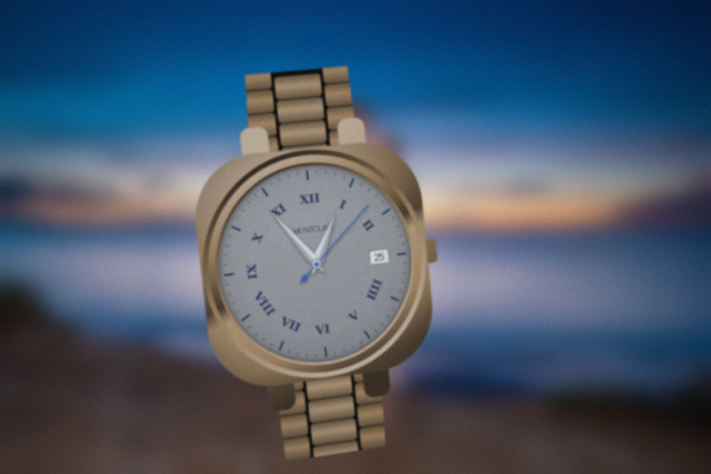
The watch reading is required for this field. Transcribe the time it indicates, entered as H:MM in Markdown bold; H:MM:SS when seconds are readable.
**12:54:08**
